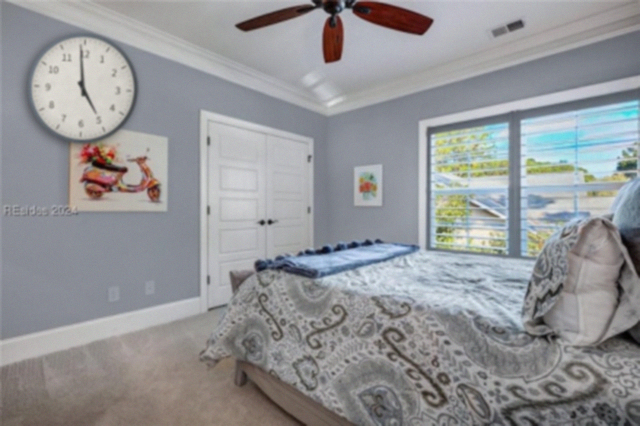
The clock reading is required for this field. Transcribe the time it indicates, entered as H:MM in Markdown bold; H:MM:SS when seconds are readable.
**4:59**
